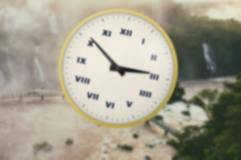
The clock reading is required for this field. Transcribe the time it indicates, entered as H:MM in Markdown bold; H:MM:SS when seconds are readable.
**2:51**
